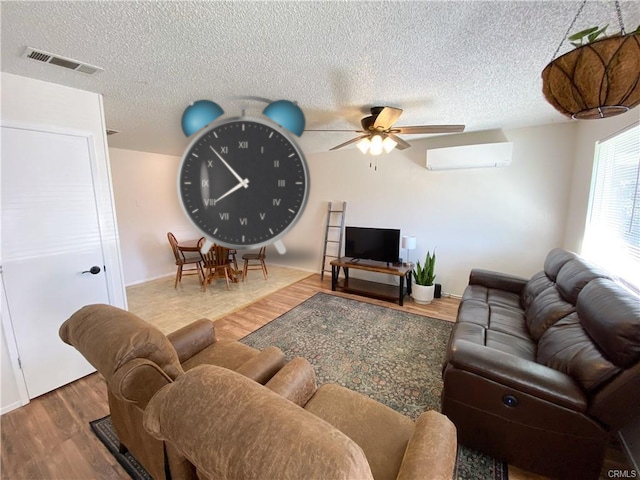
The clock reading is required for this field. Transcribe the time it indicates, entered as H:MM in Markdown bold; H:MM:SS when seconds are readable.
**7:53**
